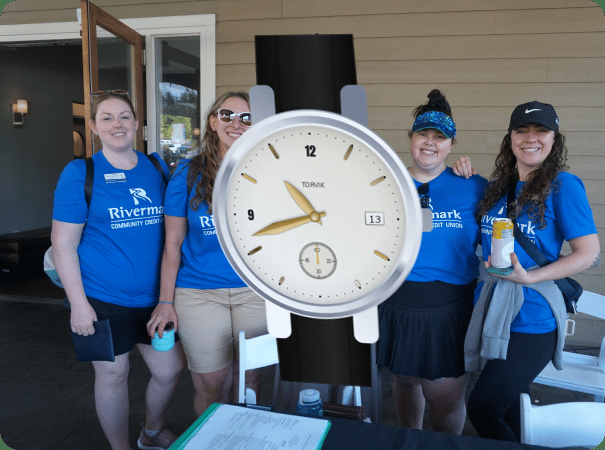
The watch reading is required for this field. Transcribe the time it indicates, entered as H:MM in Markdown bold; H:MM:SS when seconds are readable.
**10:42**
